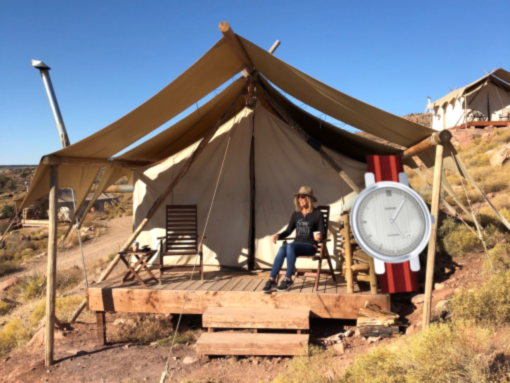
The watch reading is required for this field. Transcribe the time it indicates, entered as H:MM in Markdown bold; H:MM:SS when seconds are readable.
**5:06**
